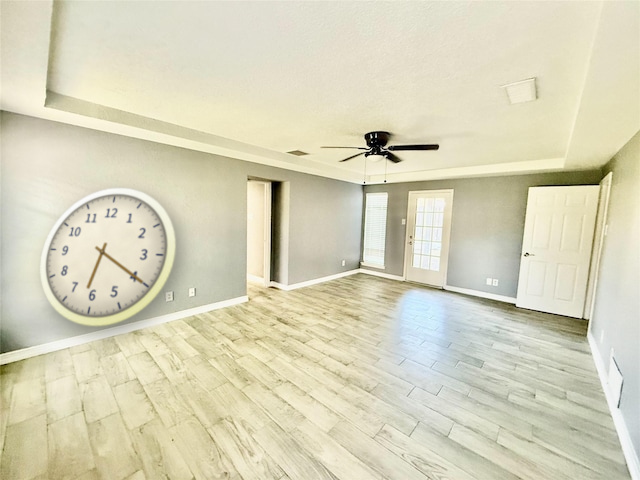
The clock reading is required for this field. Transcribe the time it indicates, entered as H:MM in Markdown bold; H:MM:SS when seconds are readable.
**6:20**
